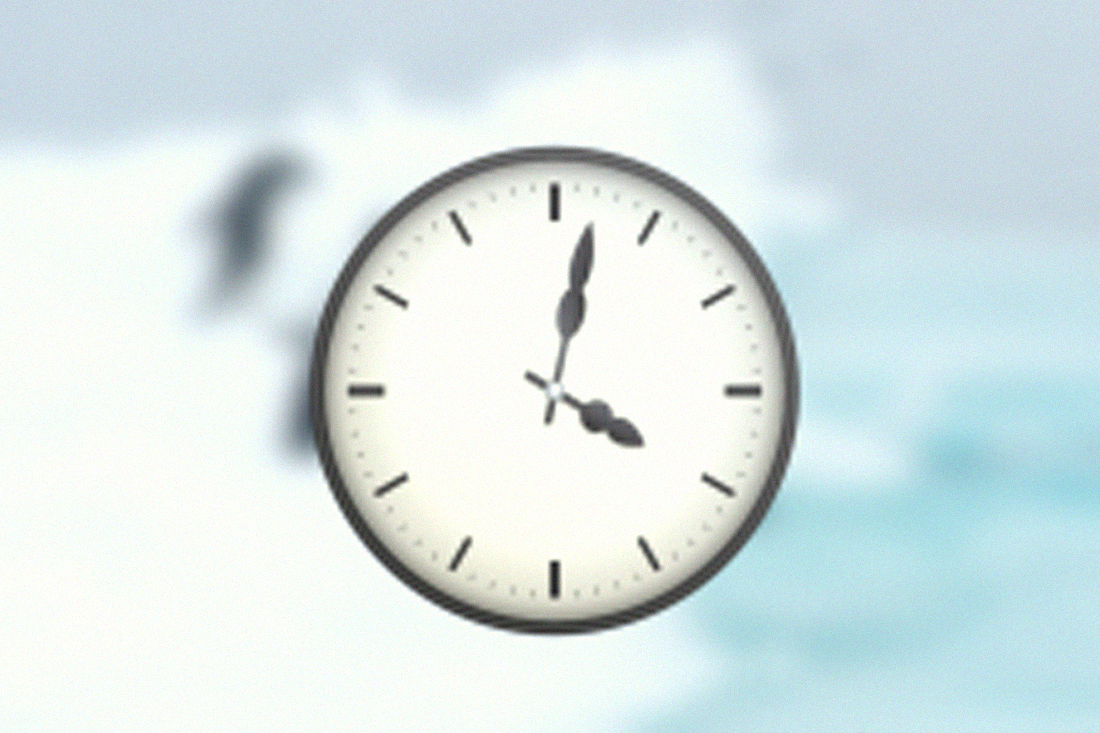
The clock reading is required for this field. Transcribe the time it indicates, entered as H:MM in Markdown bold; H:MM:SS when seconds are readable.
**4:02**
